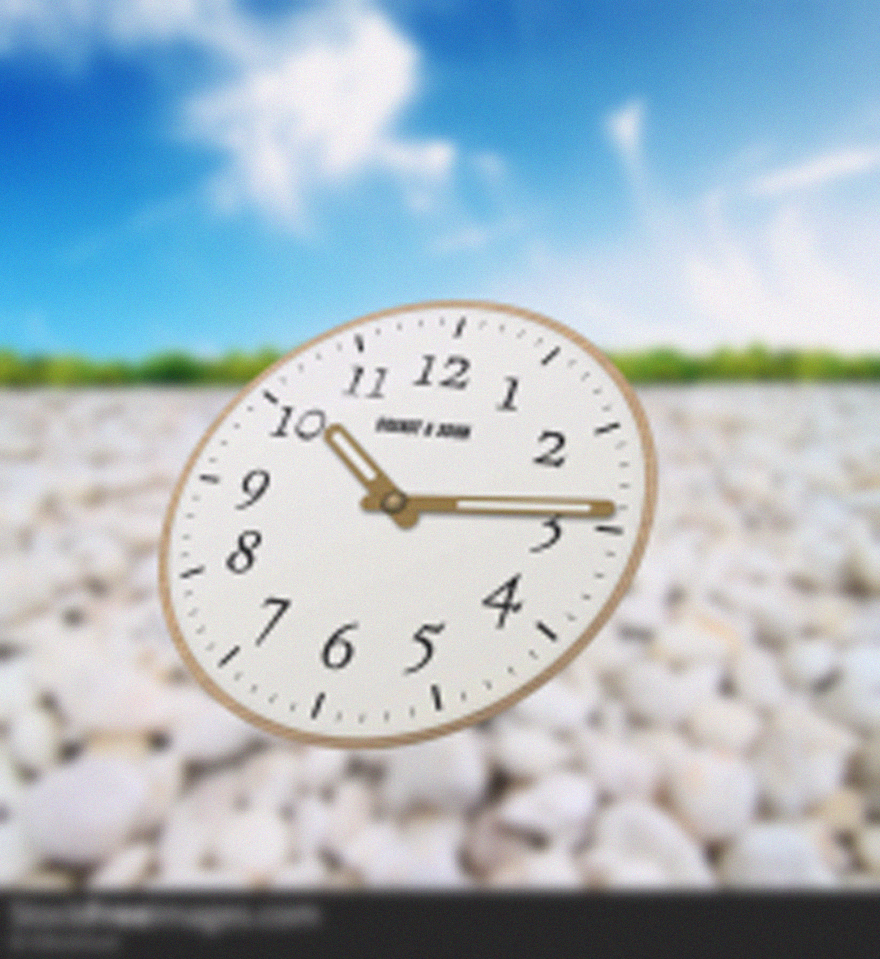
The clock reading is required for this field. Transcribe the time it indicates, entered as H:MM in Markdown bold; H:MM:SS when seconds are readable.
**10:14**
